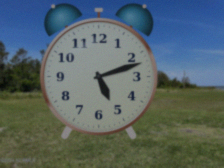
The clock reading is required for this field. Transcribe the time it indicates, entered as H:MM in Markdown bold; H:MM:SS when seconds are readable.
**5:12**
